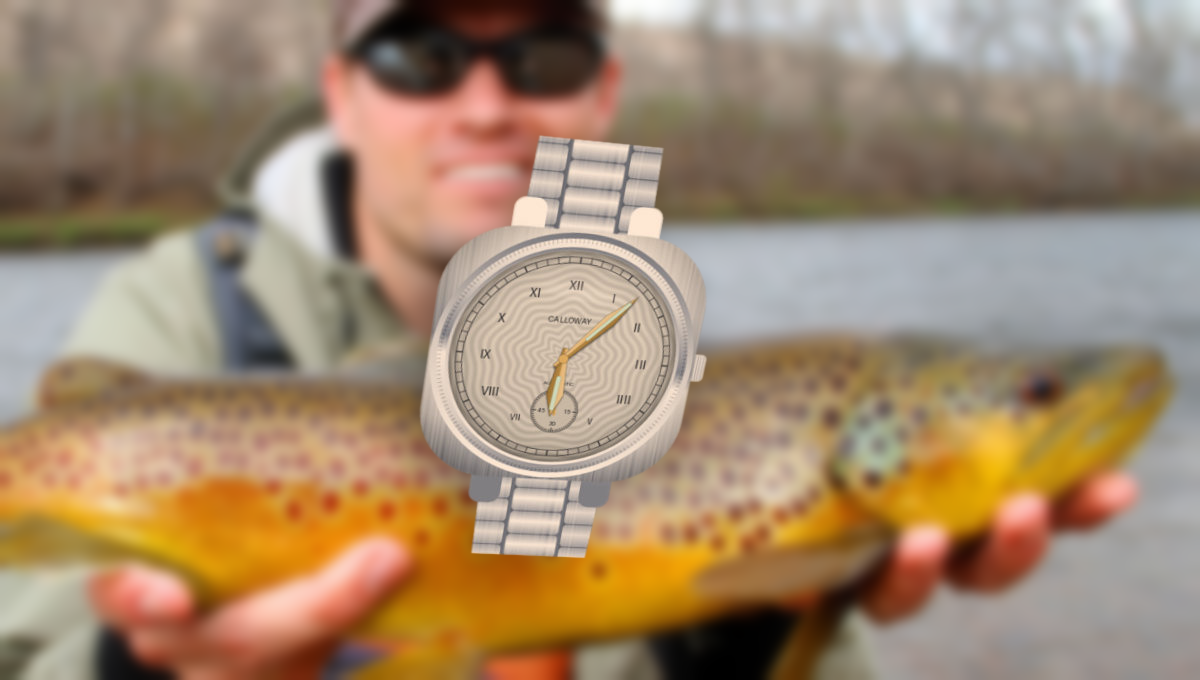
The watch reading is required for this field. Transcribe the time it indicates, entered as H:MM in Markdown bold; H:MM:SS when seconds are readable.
**6:07**
